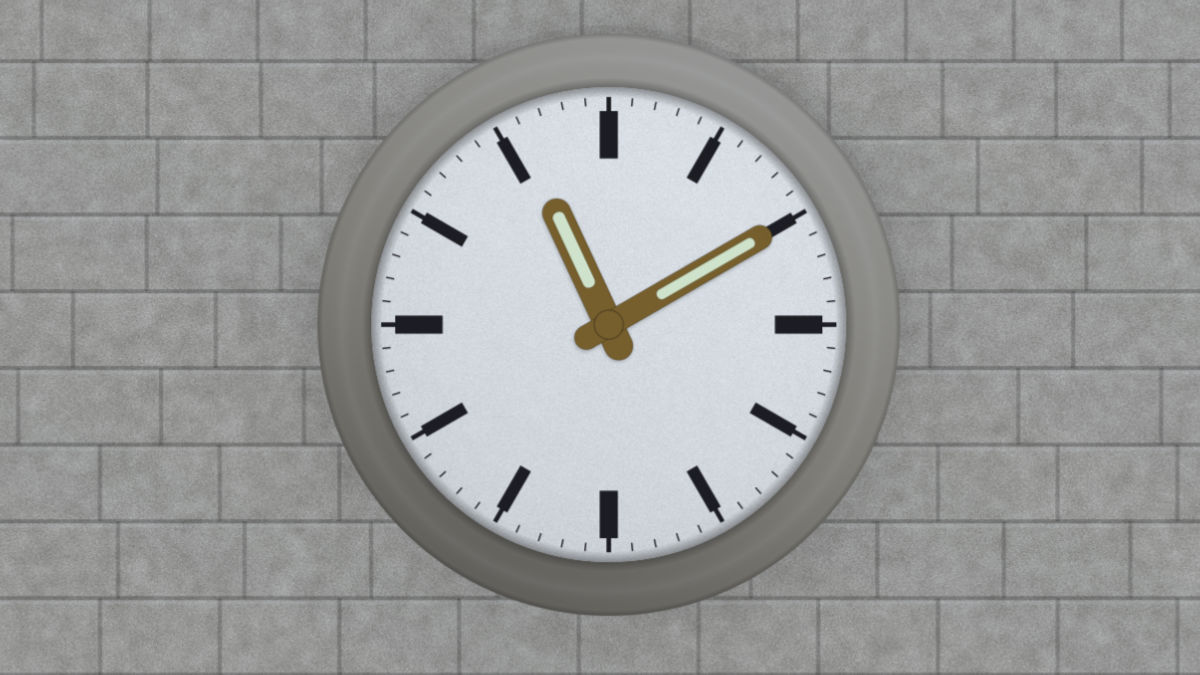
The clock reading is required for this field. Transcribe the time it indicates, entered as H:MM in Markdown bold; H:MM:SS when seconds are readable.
**11:10**
